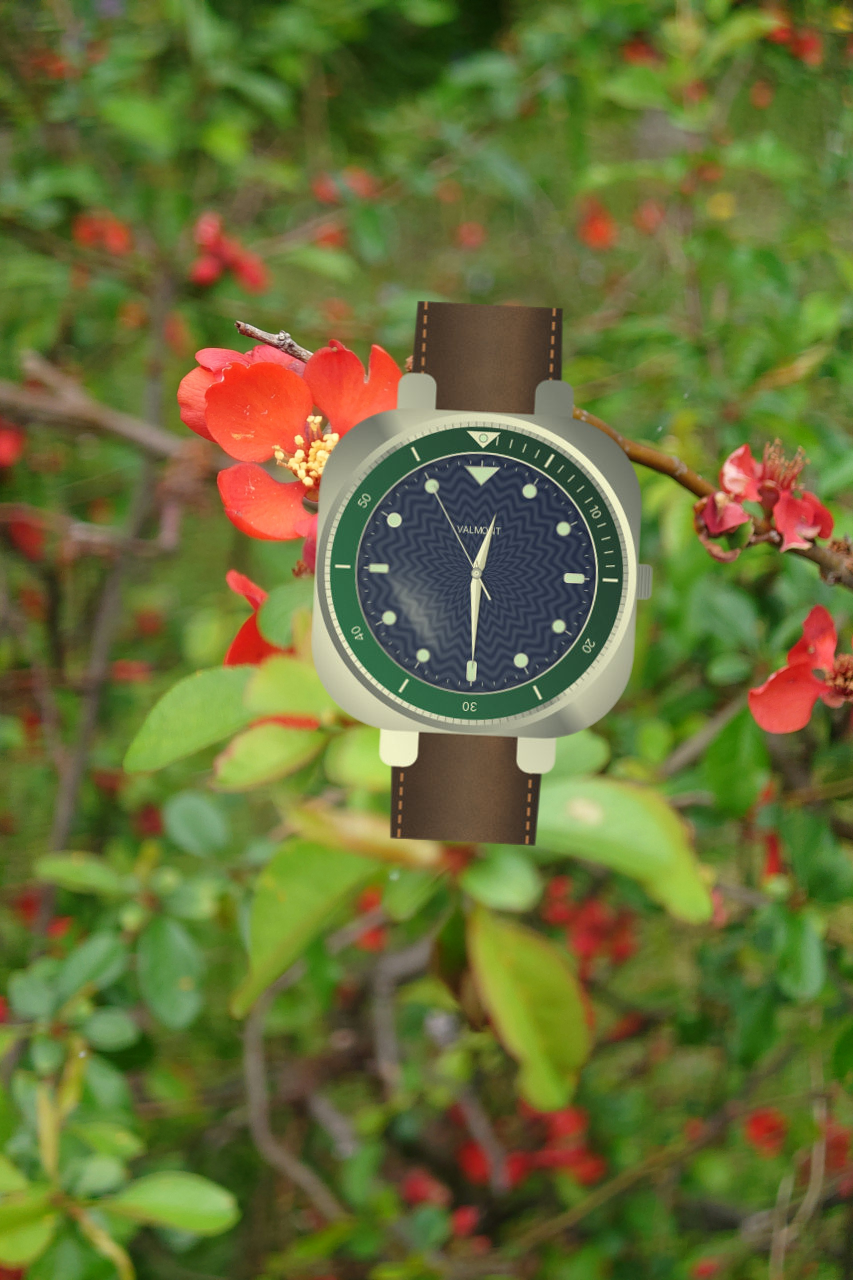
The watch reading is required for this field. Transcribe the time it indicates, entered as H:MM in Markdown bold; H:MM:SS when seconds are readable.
**12:29:55**
